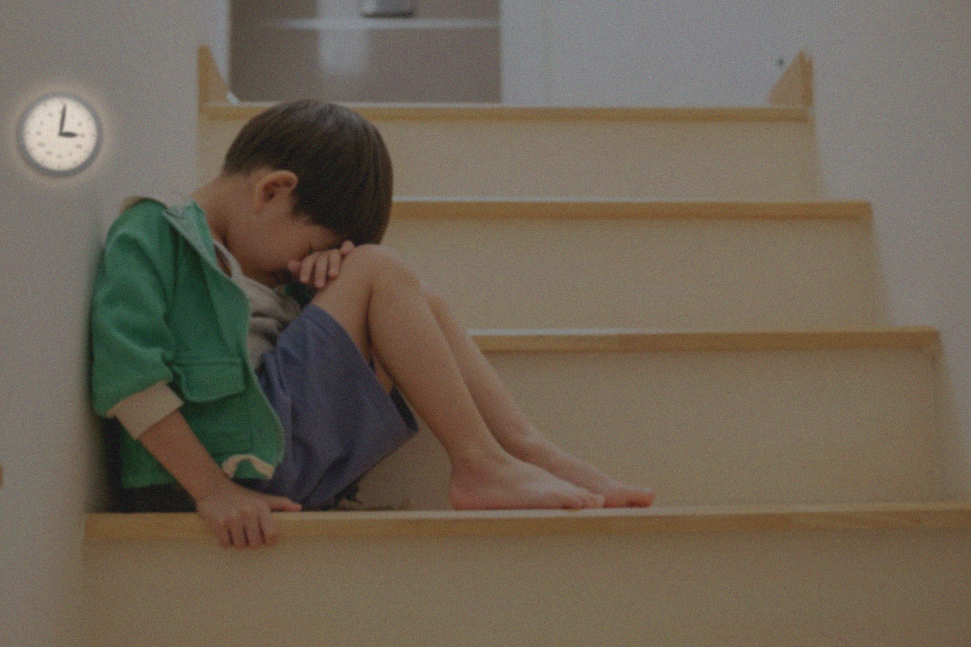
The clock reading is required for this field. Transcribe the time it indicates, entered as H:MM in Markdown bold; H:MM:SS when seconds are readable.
**3:01**
